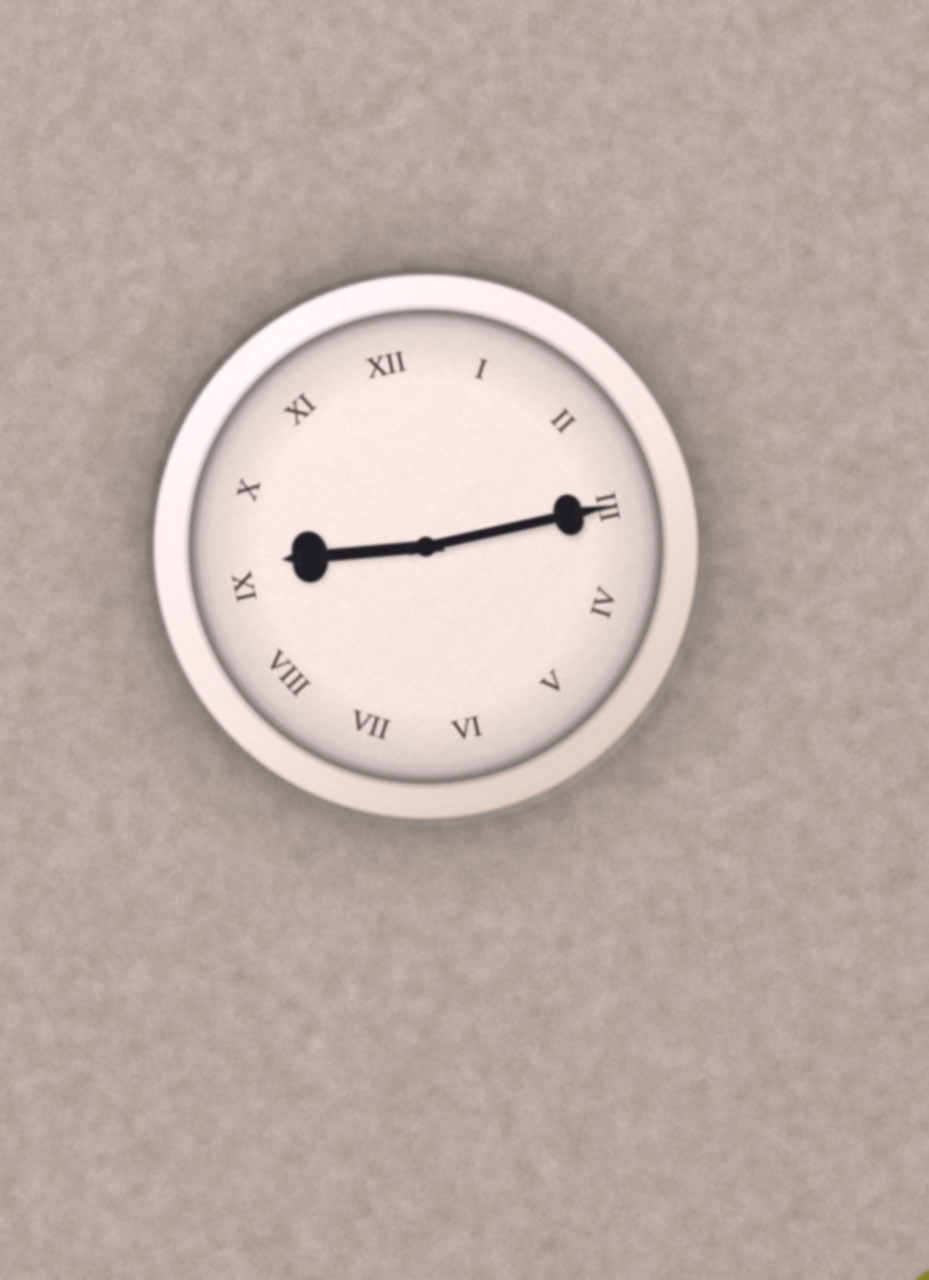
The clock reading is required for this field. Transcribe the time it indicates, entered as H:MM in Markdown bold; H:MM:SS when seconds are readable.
**9:15**
